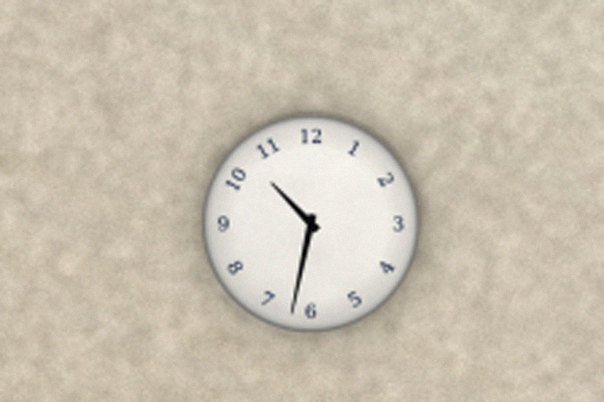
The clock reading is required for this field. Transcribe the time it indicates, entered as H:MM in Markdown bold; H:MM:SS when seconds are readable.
**10:32**
